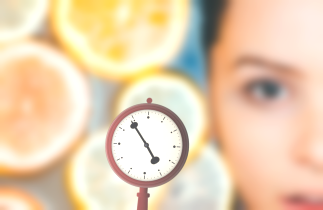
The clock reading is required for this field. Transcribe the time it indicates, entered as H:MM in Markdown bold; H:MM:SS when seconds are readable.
**4:54**
